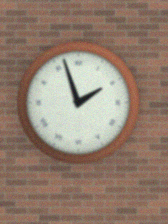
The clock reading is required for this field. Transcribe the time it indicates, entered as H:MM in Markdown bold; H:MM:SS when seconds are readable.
**1:57**
